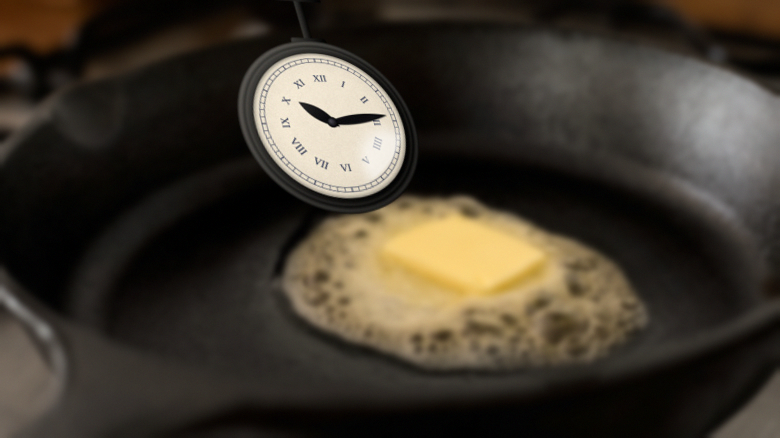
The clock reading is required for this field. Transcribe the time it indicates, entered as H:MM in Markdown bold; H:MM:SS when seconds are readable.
**10:14**
